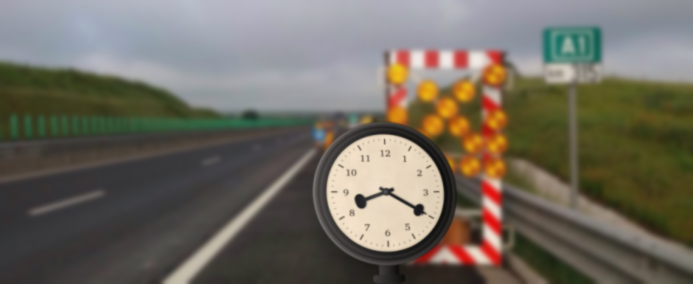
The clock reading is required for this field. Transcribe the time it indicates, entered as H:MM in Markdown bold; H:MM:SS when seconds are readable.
**8:20**
